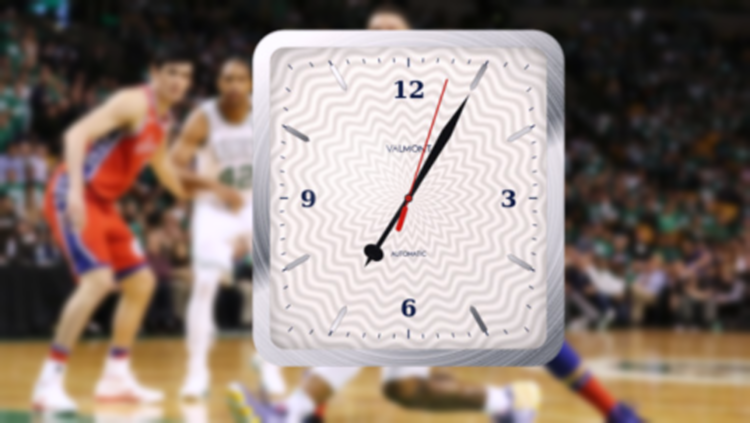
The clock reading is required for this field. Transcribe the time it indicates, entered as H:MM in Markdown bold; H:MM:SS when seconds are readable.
**7:05:03**
